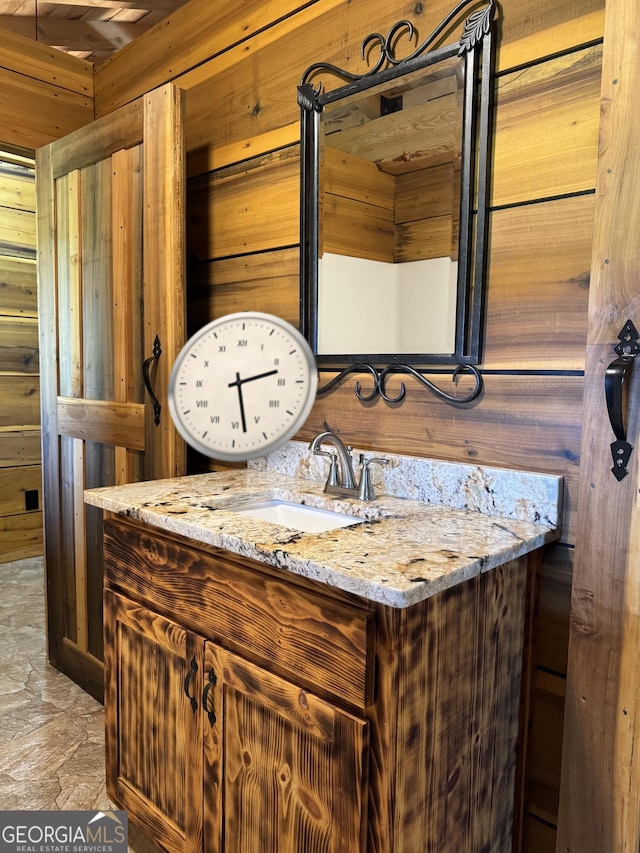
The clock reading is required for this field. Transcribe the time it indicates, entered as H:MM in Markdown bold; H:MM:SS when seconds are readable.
**2:28**
